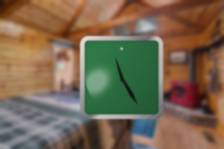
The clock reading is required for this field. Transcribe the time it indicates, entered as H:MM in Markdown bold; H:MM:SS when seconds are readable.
**11:25**
